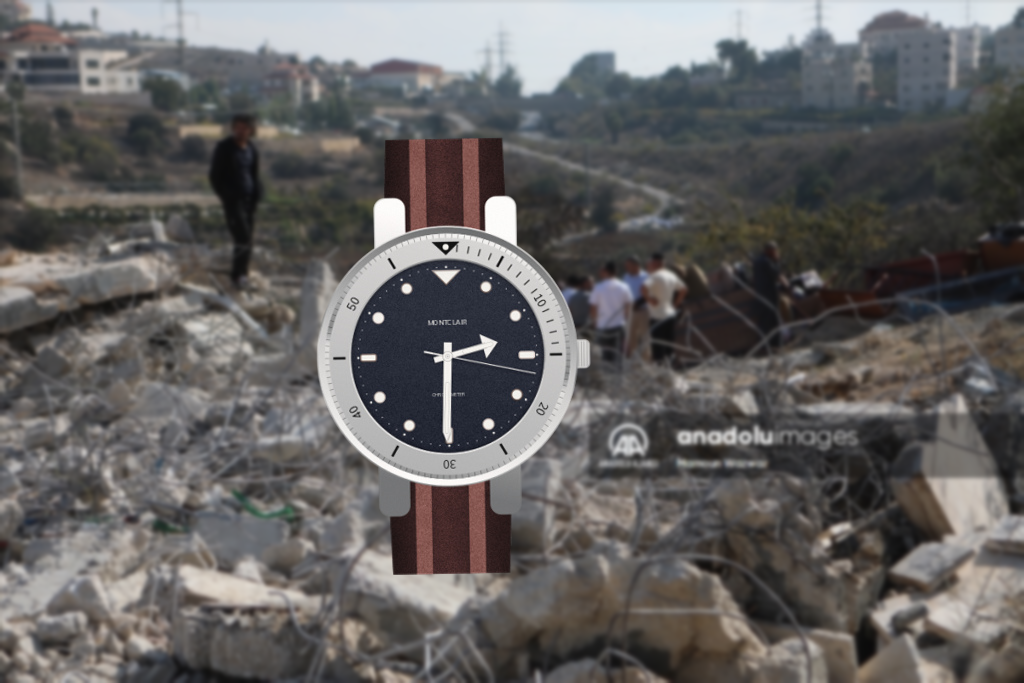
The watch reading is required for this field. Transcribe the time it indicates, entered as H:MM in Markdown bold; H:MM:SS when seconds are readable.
**2:30:17**
